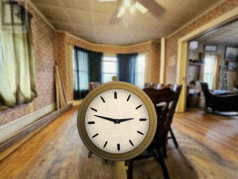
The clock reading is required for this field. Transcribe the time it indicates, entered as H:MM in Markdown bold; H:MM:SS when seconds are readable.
**2:48**
